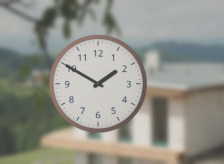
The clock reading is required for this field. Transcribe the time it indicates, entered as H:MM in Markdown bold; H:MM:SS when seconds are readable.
**1:50**
